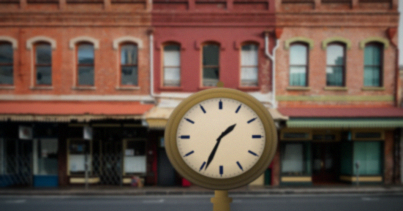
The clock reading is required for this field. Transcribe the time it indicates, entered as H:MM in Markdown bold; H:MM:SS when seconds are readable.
**1:34**
